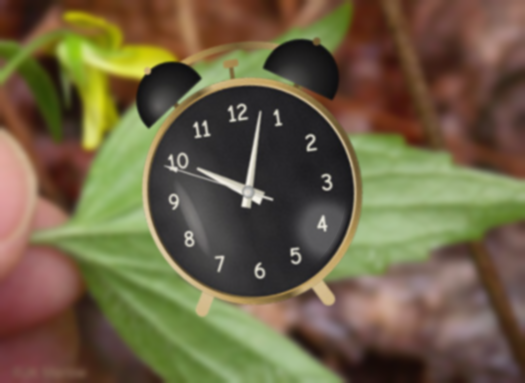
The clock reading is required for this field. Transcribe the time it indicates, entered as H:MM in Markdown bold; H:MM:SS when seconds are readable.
**10:02:49**
